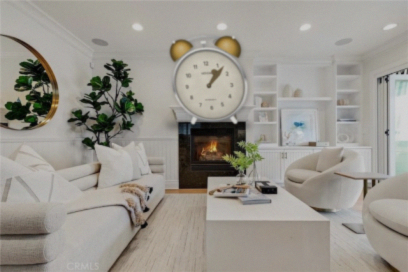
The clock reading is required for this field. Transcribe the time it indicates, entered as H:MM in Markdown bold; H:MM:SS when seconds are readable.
**1:07**
